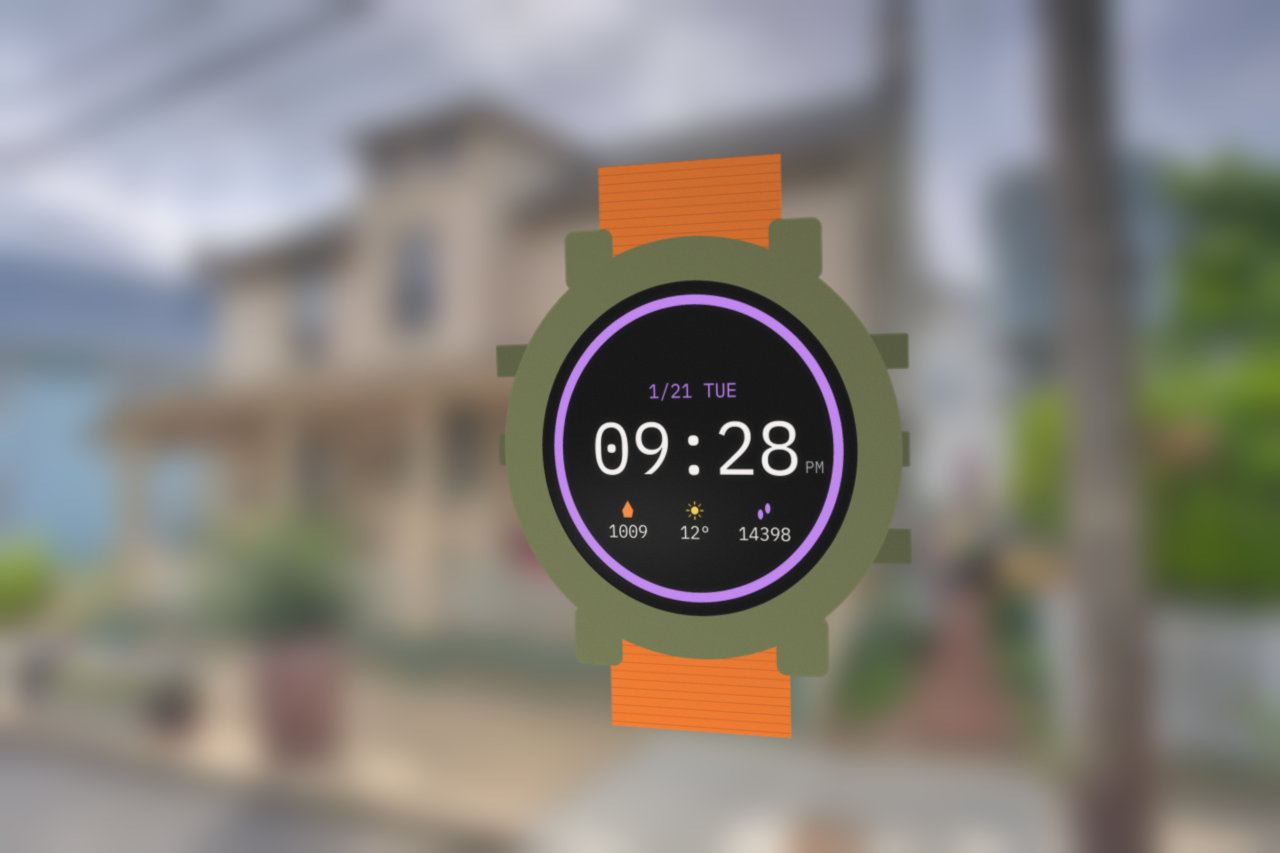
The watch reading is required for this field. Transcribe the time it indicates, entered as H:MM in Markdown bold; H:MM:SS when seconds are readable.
**9:28**
